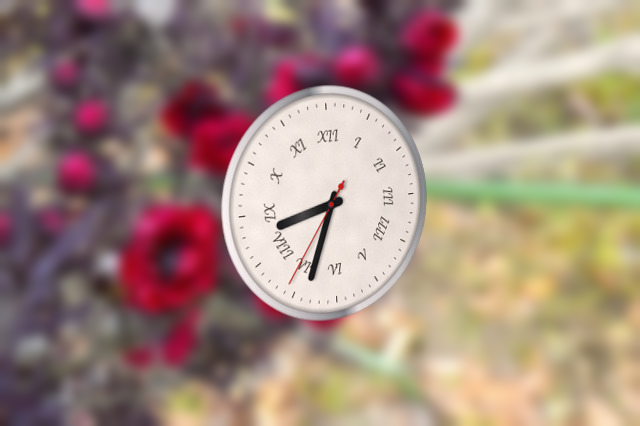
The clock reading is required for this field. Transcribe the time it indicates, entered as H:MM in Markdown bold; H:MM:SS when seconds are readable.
**8:33:36**
